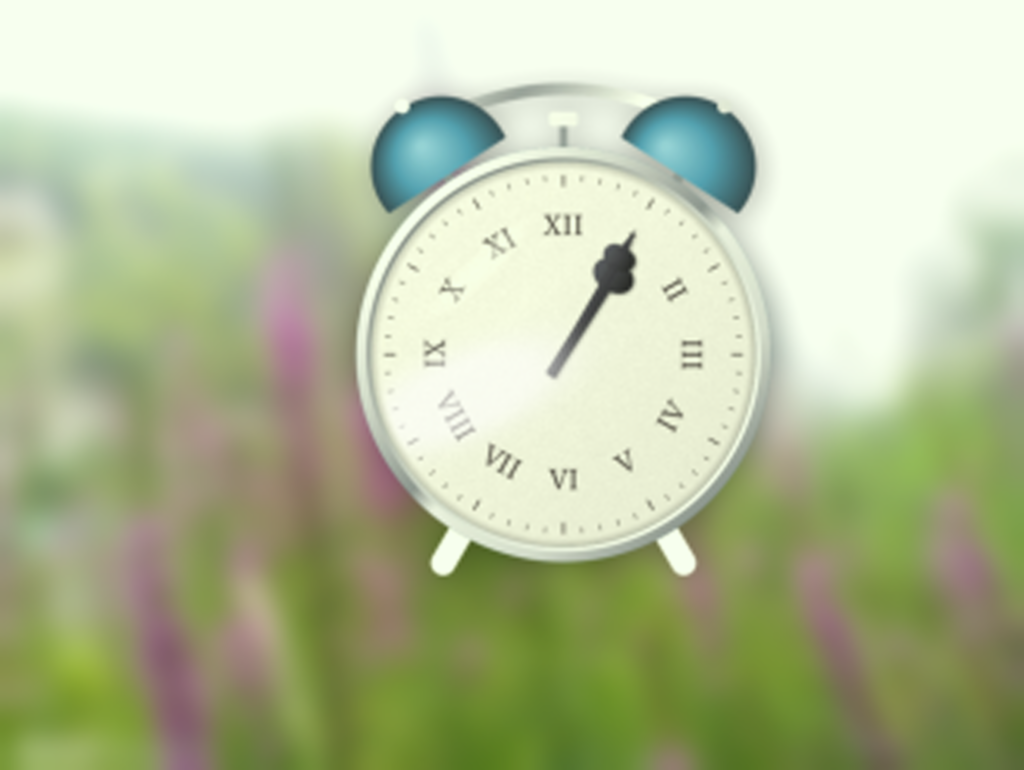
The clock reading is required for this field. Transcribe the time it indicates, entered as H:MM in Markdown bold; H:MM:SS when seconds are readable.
**1:05**
